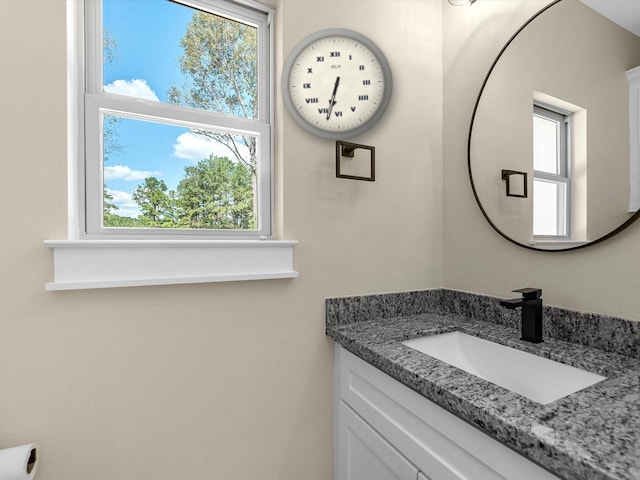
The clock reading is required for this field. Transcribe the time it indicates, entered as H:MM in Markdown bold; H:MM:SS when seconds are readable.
**6:33**
